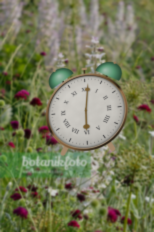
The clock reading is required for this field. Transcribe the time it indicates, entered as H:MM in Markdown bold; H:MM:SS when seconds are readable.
**6:01**
